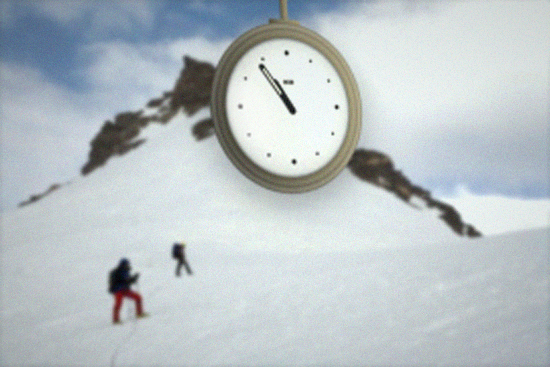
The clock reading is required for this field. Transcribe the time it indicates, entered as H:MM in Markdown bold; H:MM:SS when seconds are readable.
**10:54**
